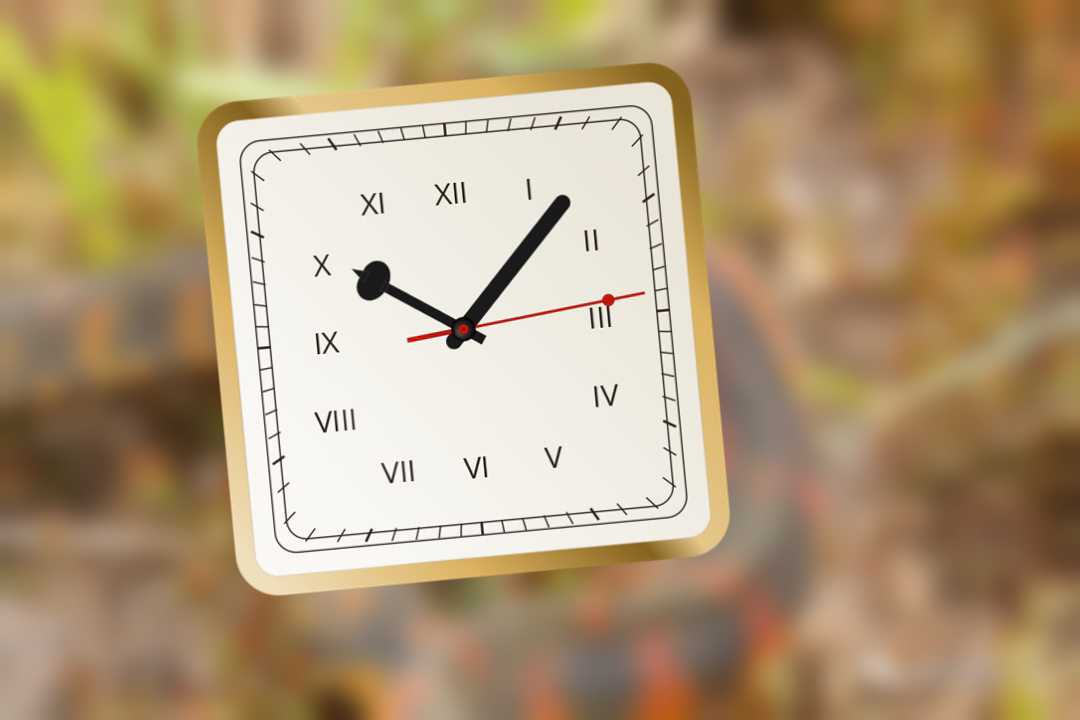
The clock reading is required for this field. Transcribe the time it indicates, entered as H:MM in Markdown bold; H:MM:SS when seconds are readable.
**10:07:14**
